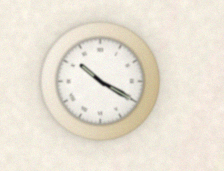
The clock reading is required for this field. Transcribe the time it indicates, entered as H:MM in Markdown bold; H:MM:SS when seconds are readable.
**10:20**
